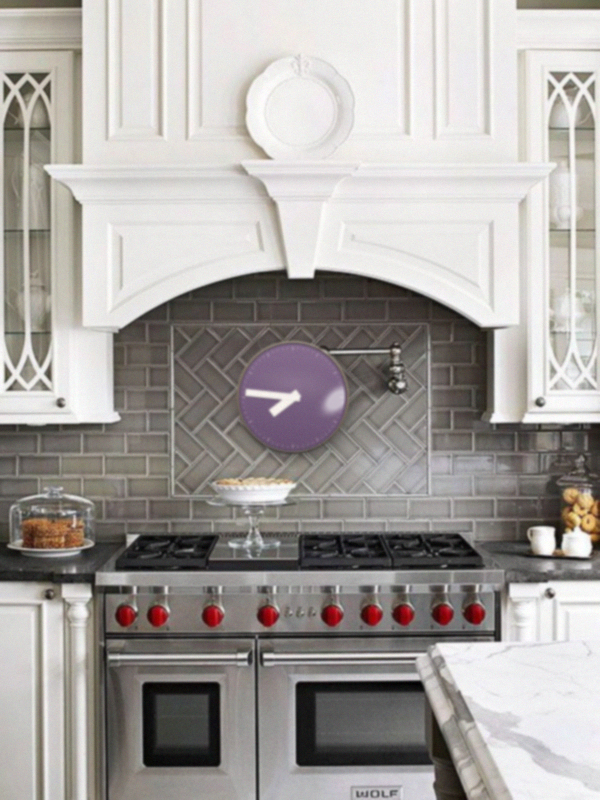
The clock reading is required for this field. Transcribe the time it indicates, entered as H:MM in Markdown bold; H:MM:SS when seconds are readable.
**7:46**
